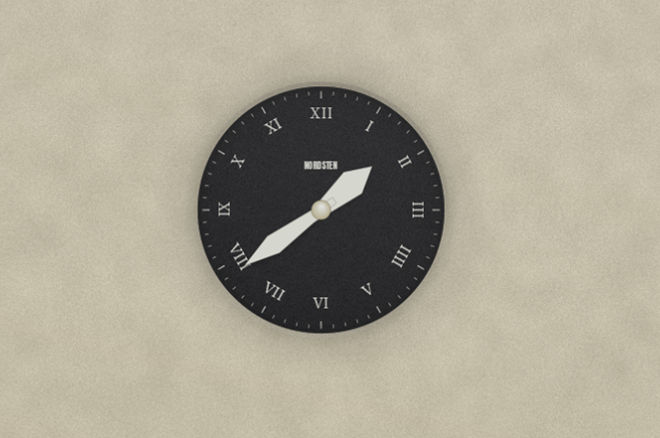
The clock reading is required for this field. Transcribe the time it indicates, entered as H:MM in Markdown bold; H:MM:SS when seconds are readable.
**1:39**
